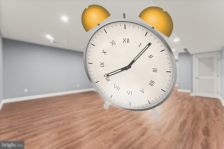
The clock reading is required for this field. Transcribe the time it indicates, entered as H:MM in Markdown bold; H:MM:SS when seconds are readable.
**8:07**
